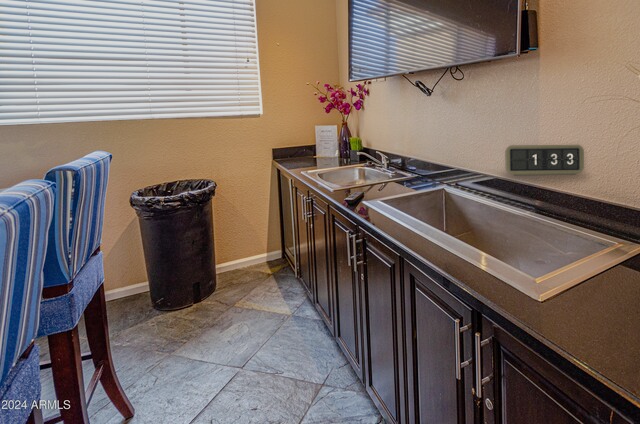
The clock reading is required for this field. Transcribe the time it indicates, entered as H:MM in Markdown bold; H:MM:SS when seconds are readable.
**1:33**
